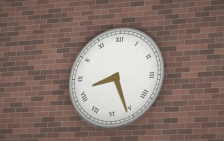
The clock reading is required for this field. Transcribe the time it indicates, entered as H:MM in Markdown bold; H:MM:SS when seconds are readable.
**8:26**
